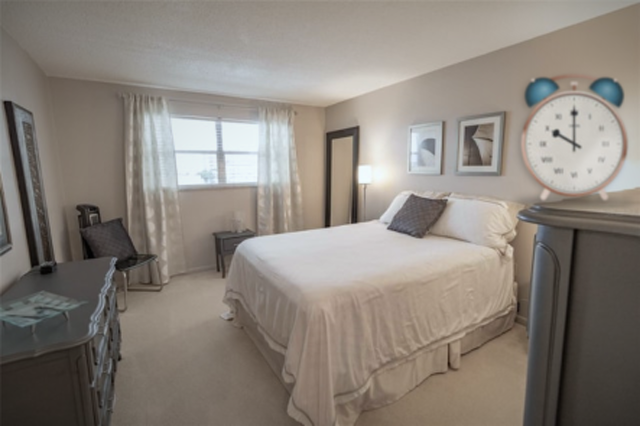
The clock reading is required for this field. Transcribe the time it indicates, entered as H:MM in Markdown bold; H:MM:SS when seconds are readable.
**10:00**
